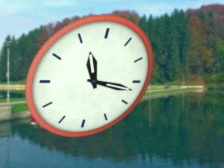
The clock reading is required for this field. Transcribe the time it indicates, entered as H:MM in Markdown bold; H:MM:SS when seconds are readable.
**11:17**
